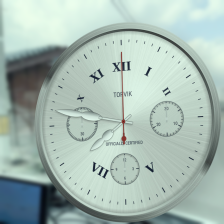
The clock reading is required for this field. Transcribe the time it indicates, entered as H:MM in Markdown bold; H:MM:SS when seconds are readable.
**7:47**
